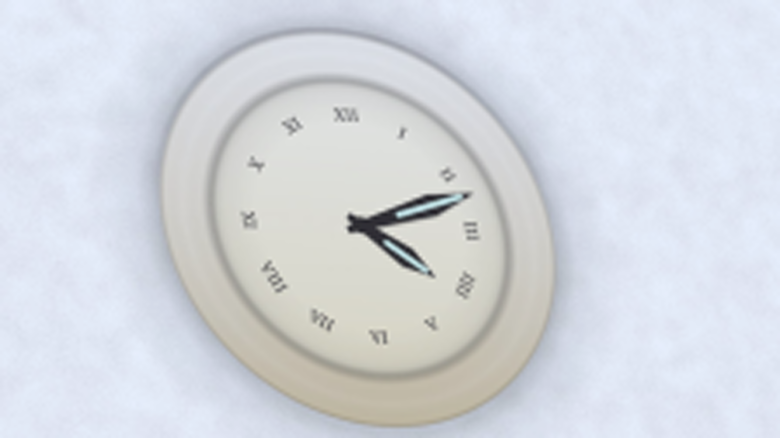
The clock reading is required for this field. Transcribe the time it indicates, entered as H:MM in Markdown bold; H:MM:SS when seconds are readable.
**4:12**
